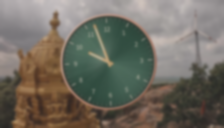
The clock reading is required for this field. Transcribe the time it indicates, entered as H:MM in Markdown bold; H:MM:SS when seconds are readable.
**9:57**
